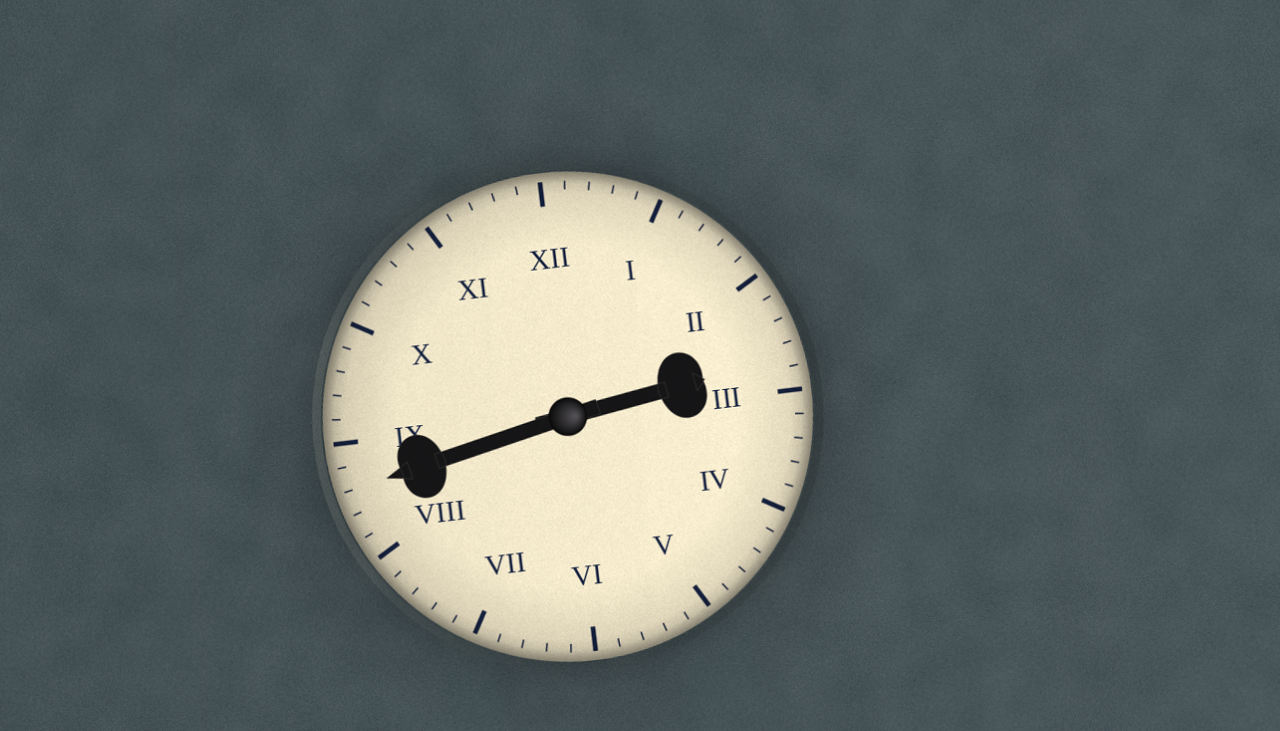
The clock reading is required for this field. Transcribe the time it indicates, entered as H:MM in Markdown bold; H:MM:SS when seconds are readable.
**2:43**
